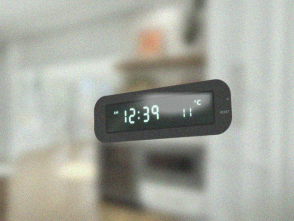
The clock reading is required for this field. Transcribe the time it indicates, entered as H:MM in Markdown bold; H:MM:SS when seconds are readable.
**12:39**
